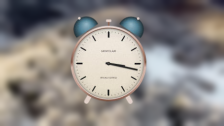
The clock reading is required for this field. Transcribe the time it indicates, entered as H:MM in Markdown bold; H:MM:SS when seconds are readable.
**3:17**
